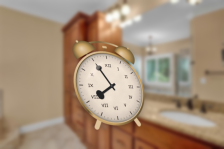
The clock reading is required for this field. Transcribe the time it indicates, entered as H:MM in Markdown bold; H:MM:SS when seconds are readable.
**7:55**
